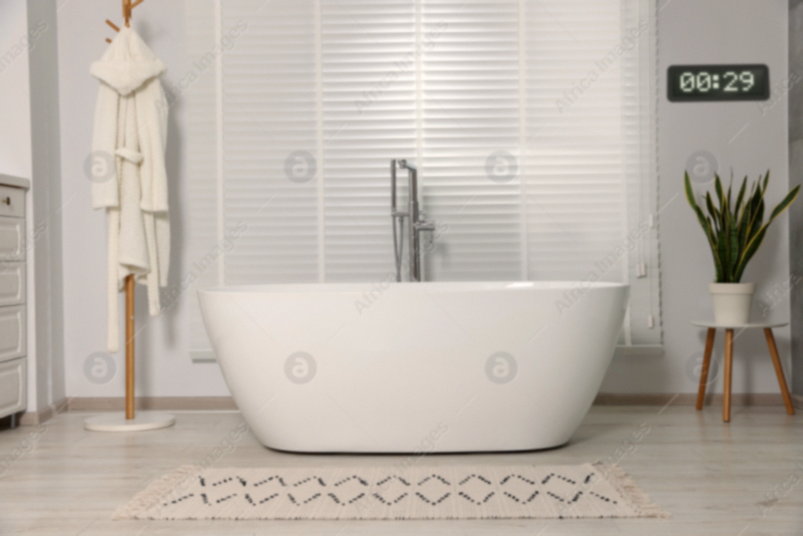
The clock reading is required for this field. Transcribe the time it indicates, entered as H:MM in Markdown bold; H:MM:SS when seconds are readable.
**0:29**
